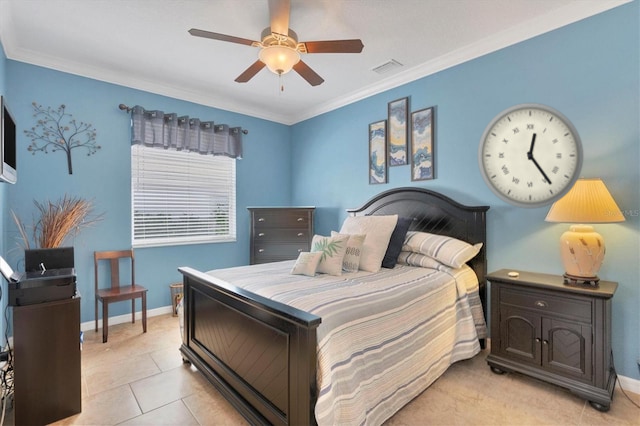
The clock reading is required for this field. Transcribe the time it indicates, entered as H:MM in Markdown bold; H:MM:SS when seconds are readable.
**12:24**
